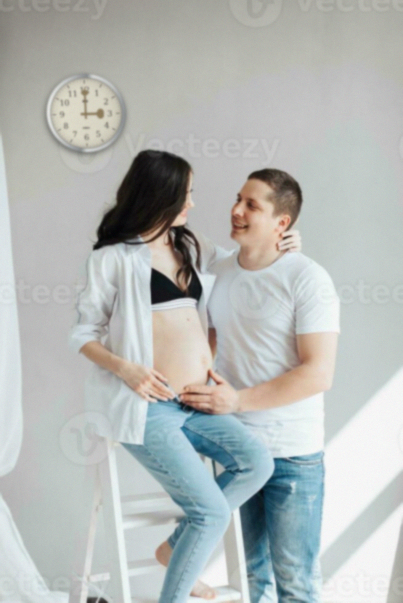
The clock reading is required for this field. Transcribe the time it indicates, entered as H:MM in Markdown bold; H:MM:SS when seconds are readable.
**3:00**
